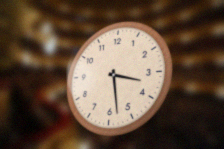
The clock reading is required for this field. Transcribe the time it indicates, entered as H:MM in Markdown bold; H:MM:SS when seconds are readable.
**3:28**
